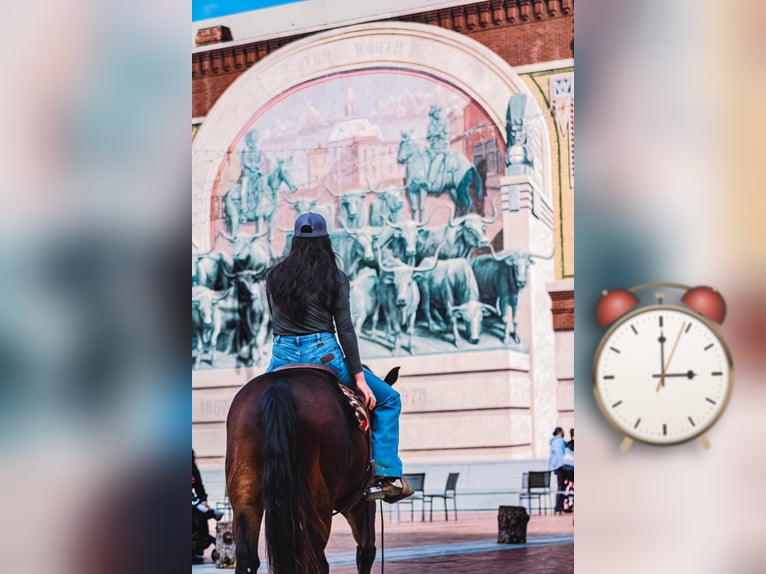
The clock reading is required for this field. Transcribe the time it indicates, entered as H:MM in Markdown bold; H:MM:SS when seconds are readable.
**3:00:04**
